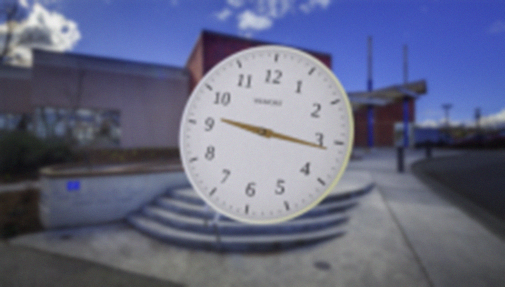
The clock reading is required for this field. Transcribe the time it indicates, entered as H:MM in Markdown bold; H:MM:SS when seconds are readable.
**9:16**
